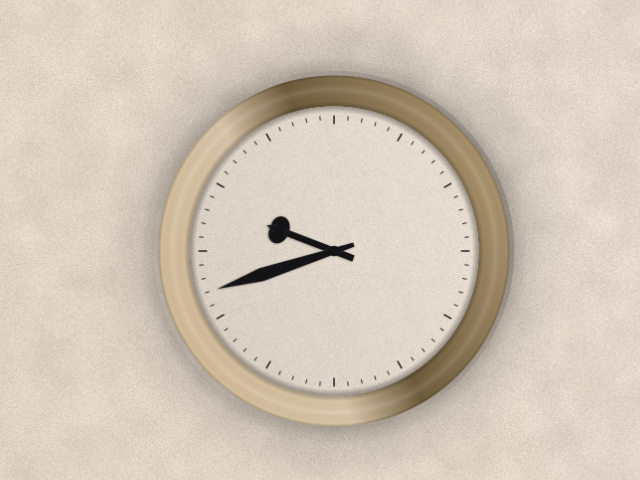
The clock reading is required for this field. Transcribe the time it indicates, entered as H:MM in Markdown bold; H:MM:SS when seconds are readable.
**9:42**
